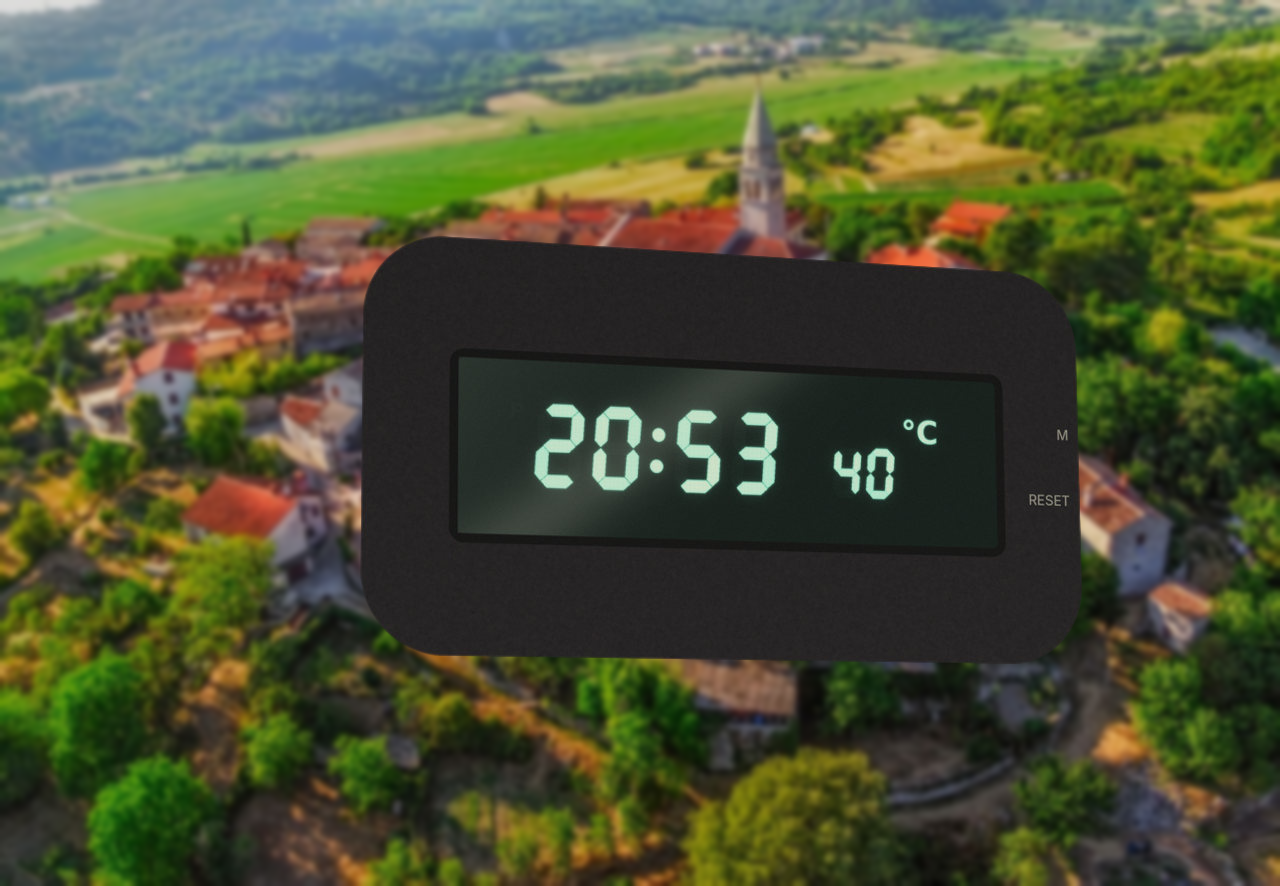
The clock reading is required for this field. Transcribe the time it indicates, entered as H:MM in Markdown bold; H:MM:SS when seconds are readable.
**20:53**
